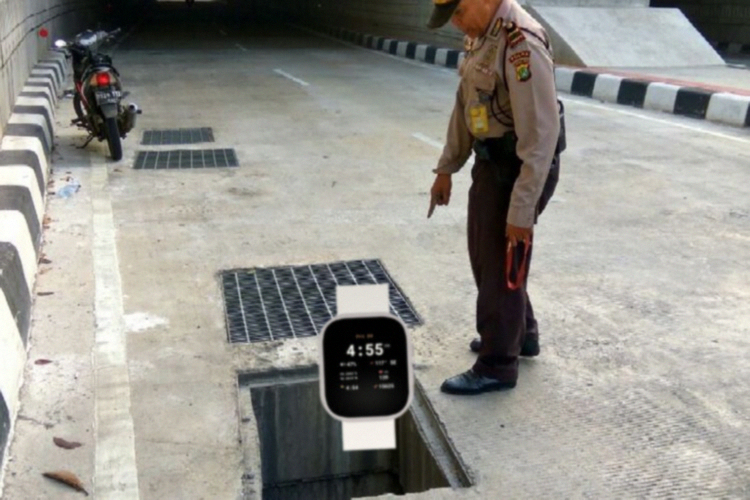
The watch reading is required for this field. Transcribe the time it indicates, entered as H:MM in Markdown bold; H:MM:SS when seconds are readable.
**4:55**
